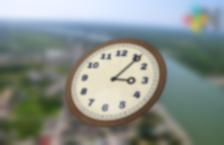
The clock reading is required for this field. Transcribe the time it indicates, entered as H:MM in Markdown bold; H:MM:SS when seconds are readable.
**3:06**
